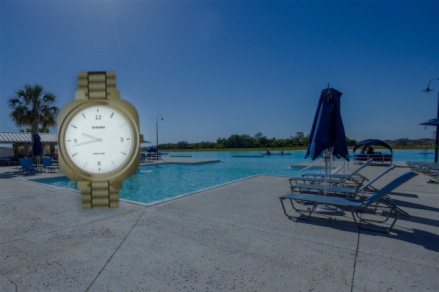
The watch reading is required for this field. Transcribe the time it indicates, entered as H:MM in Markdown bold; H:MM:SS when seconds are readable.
**9:43**
